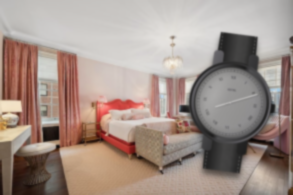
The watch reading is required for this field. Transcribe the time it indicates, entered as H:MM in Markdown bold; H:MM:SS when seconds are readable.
**8:11**
